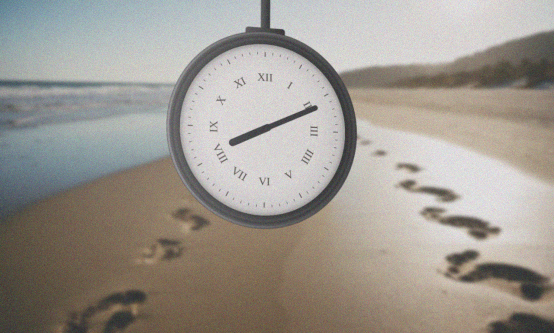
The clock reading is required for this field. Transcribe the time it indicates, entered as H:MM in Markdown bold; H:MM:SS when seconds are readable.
**8:11**
